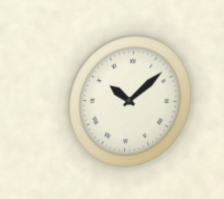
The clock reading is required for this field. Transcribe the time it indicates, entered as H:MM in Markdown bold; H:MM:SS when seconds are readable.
**10:08**
